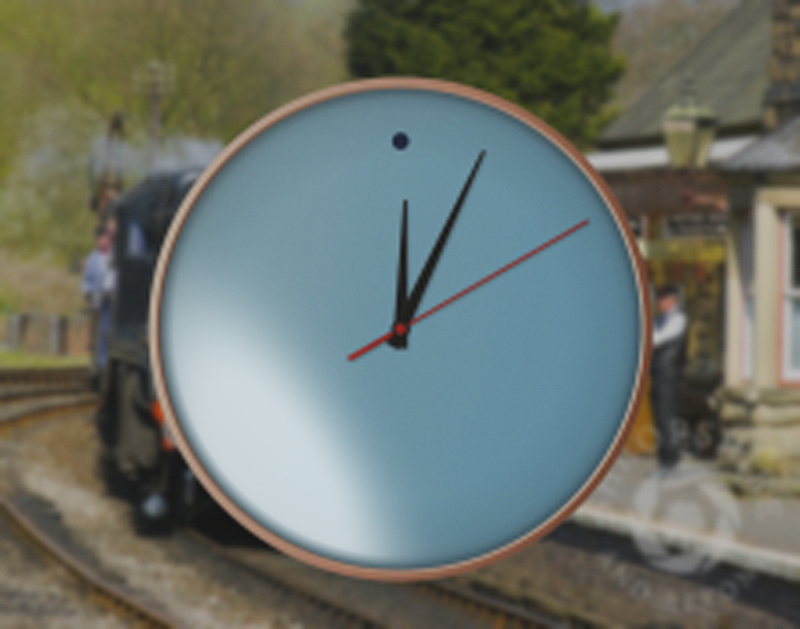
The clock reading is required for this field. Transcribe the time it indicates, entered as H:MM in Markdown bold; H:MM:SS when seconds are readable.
**12:04:10**
